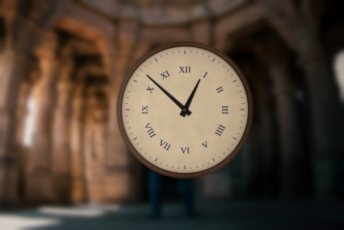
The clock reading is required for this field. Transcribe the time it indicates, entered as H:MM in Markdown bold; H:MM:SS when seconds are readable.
**12:52**
